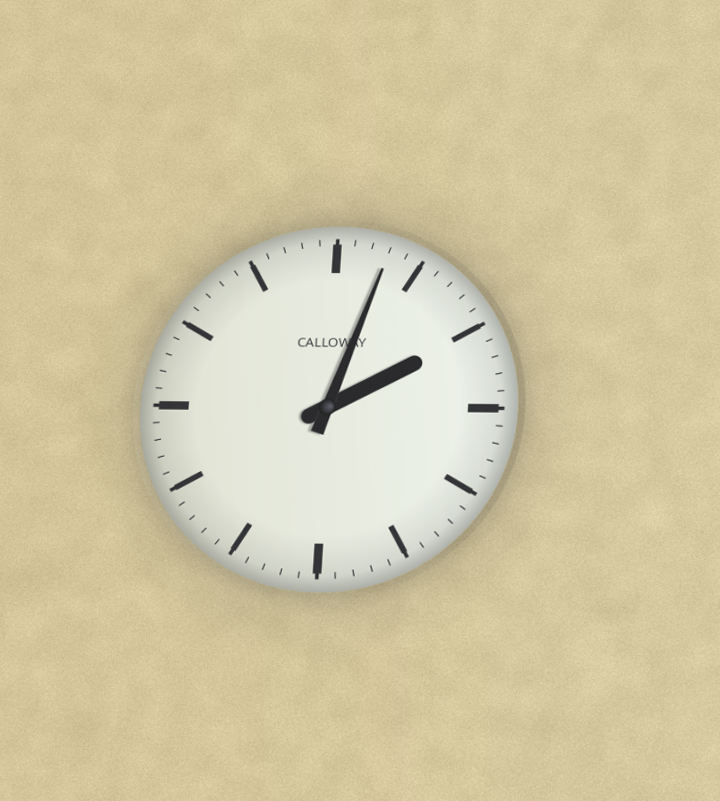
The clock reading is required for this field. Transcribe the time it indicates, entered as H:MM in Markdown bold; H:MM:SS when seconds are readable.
**2:03**
